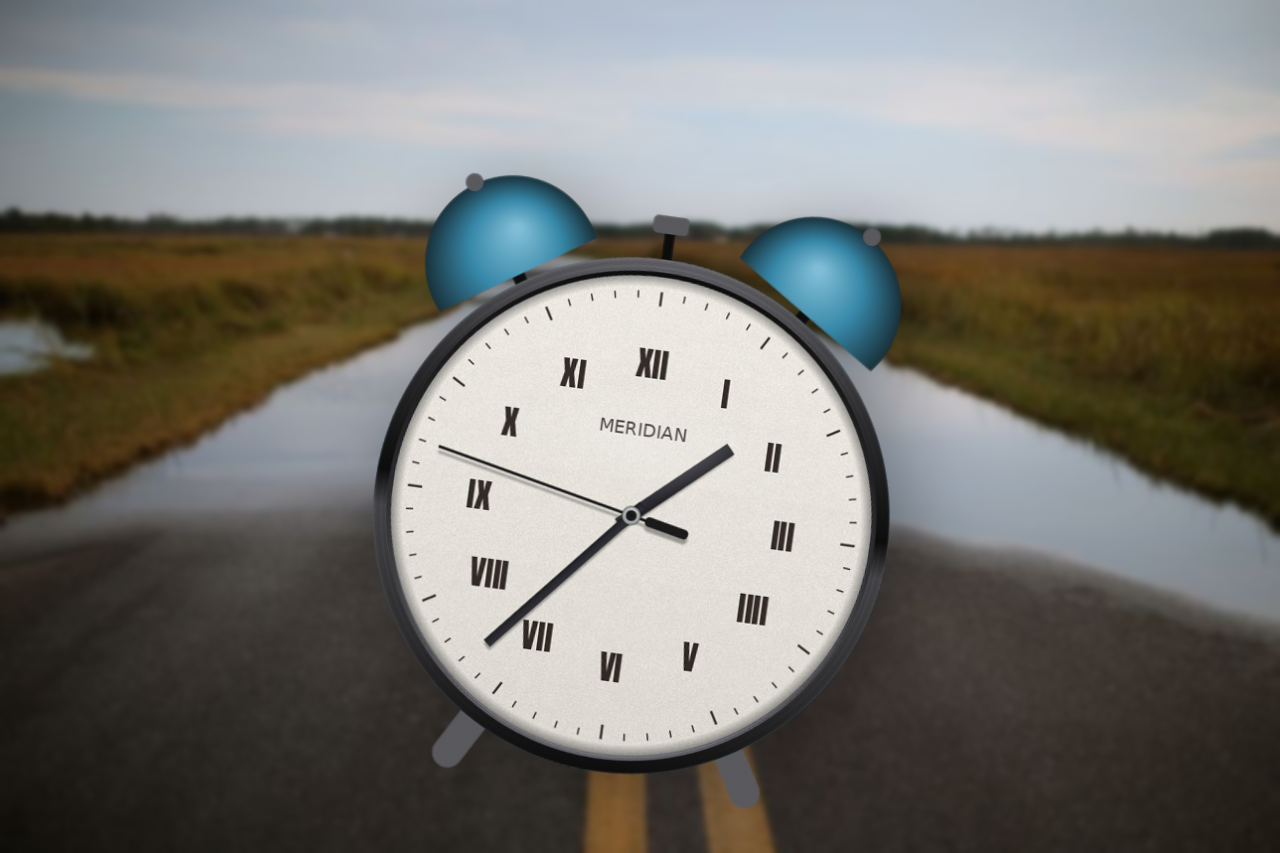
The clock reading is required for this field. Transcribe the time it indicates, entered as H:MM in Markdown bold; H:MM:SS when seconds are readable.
**1:36:47**
